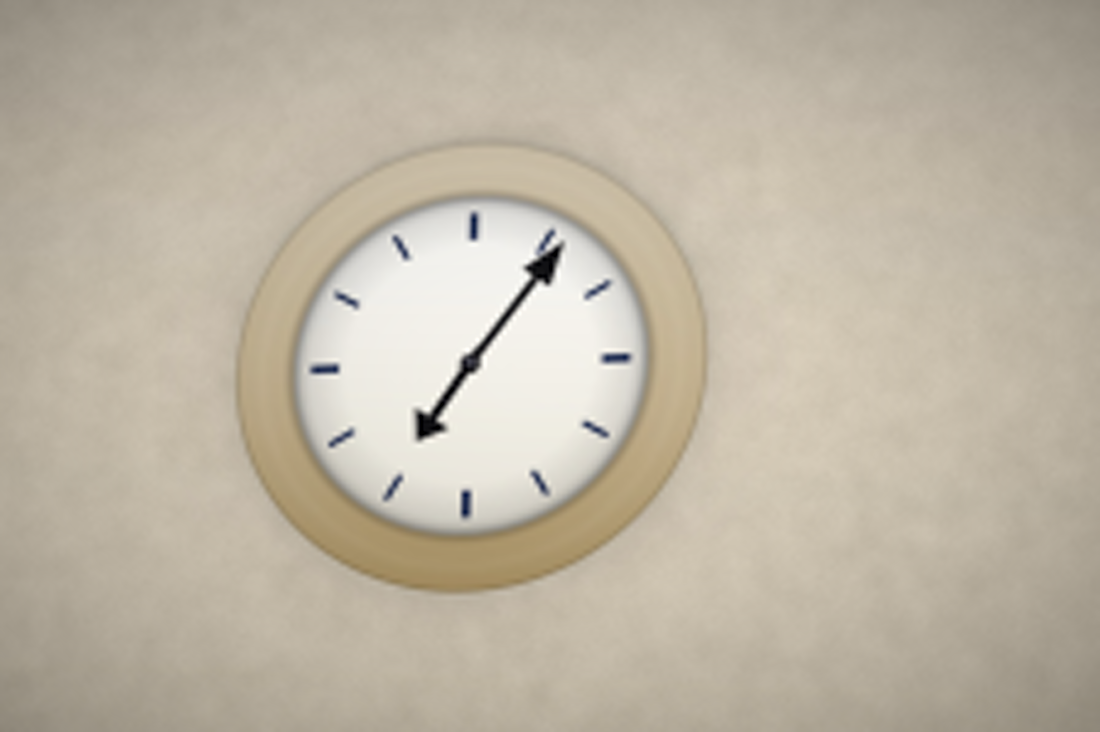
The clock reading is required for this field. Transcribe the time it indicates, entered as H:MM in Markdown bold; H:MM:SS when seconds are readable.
**7:06**
